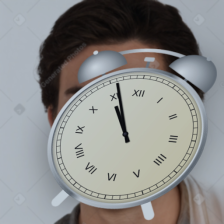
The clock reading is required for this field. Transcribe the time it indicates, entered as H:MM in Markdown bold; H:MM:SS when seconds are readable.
**10:56**
